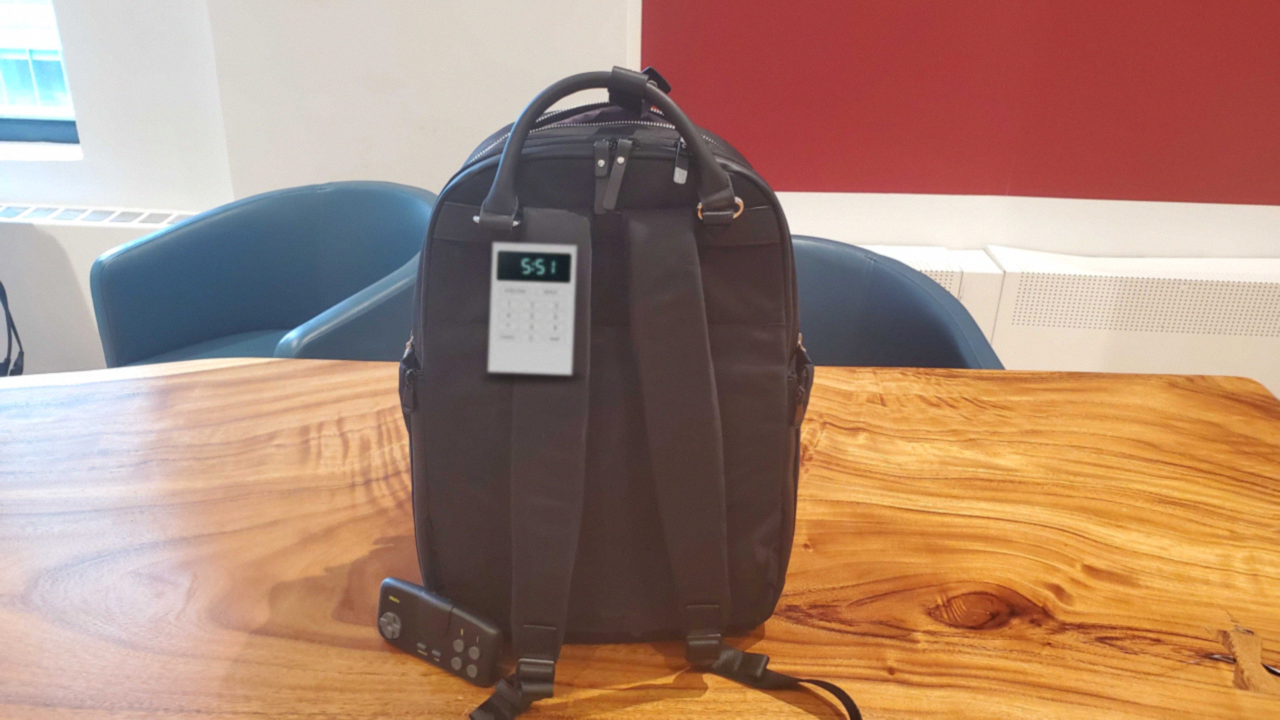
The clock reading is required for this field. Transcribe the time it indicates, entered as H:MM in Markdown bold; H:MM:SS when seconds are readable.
**5:51**
